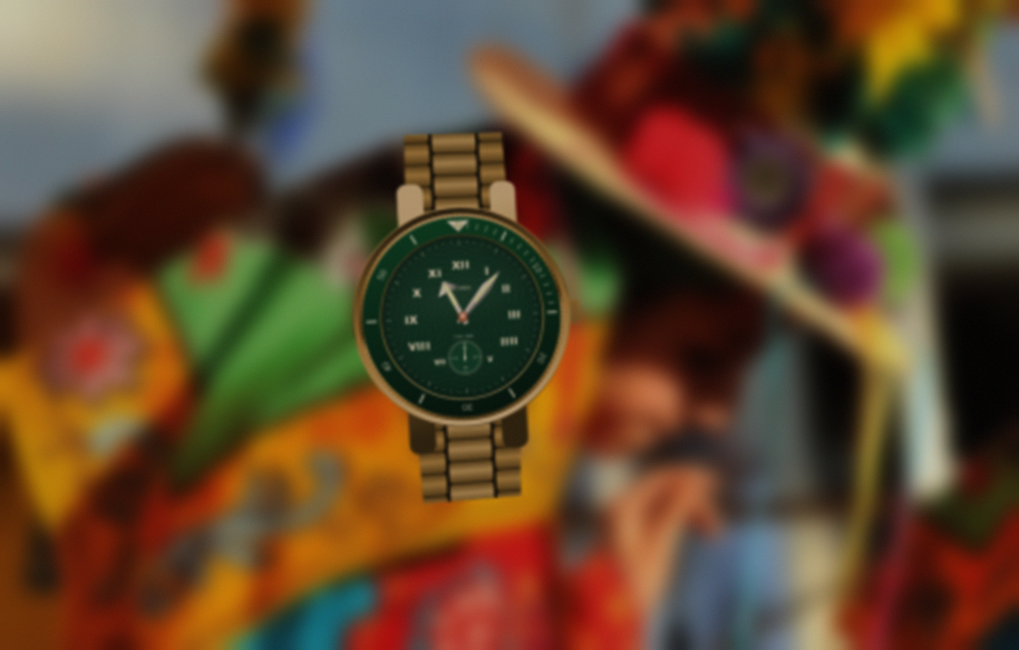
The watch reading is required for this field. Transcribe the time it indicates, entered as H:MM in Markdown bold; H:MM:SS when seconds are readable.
**11:07**
